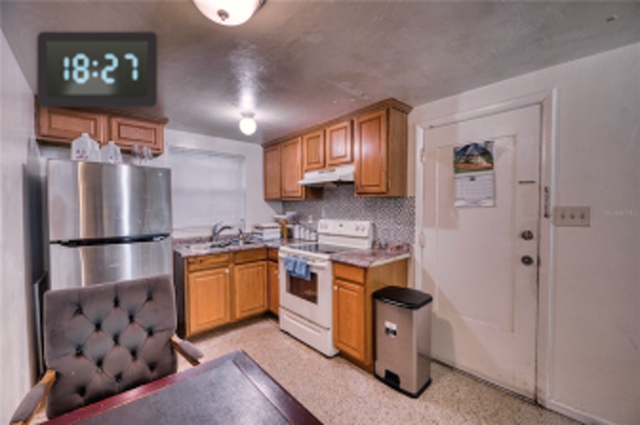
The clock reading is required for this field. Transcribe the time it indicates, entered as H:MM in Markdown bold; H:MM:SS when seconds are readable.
**18:27**
